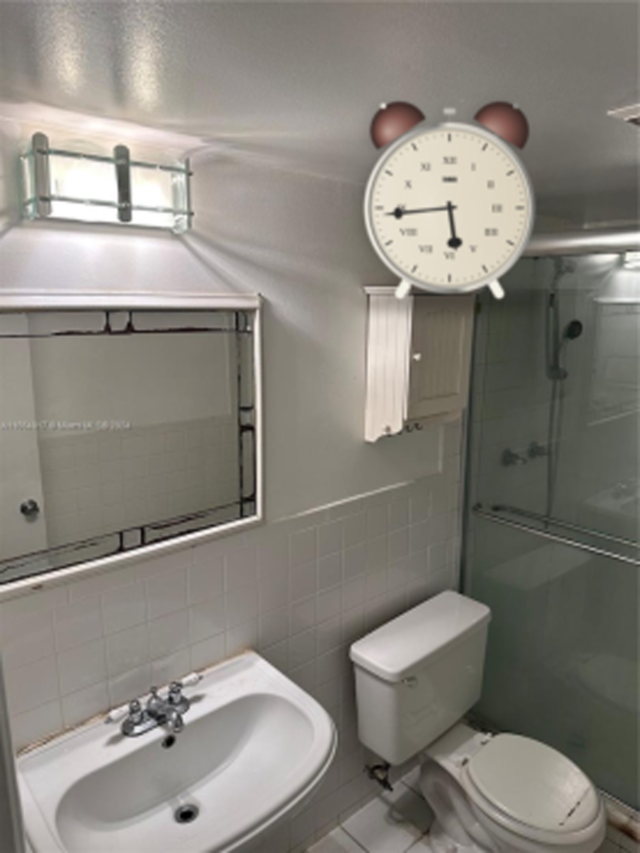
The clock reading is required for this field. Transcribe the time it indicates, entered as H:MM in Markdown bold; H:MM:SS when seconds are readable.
**5:44**
